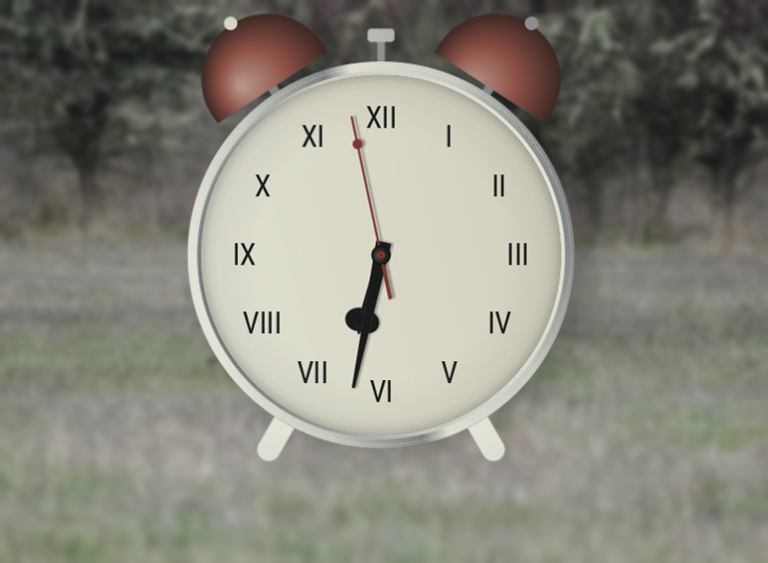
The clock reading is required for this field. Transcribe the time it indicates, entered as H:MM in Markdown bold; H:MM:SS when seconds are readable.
**6:31:58**
